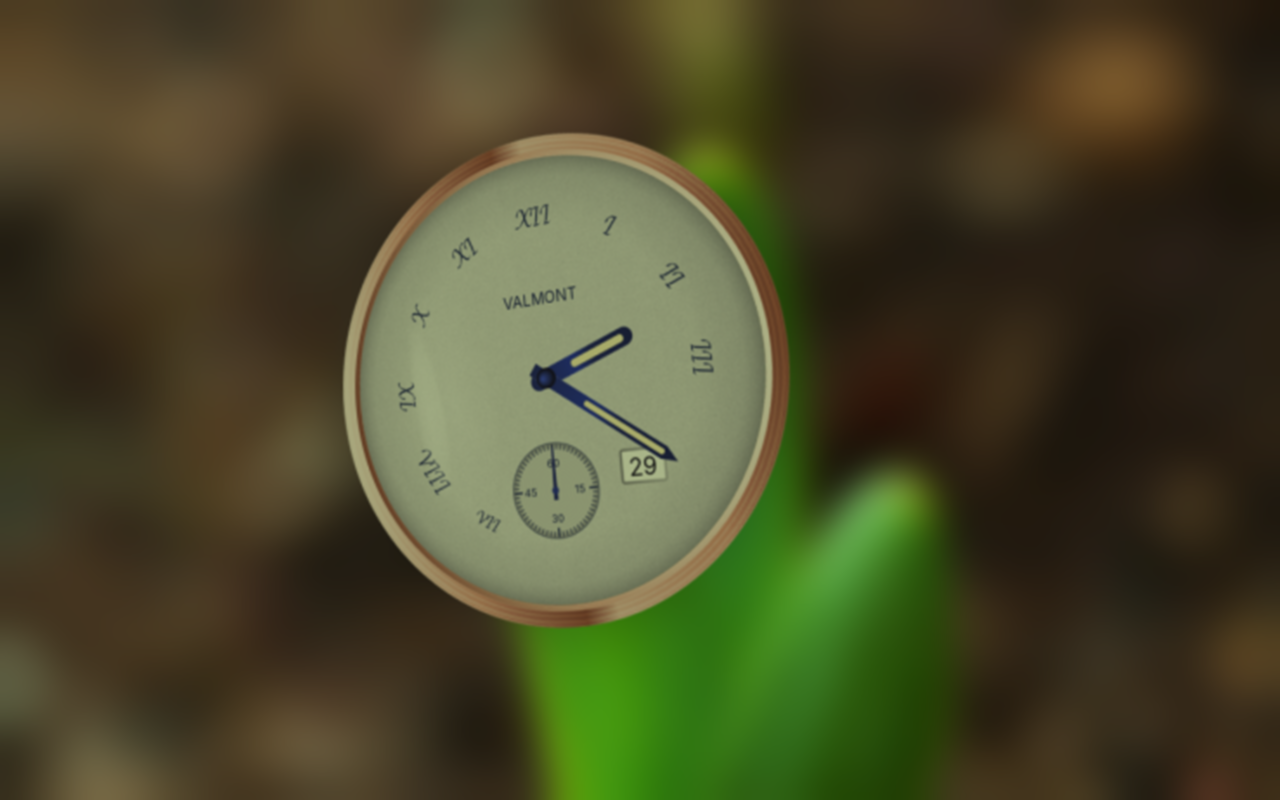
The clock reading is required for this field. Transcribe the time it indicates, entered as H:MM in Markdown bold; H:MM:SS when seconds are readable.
**2:21**
